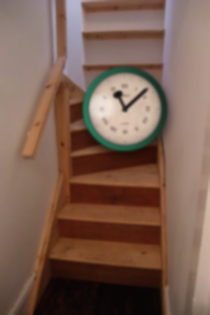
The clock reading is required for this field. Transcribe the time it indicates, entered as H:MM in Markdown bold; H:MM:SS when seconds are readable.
**11:08**
